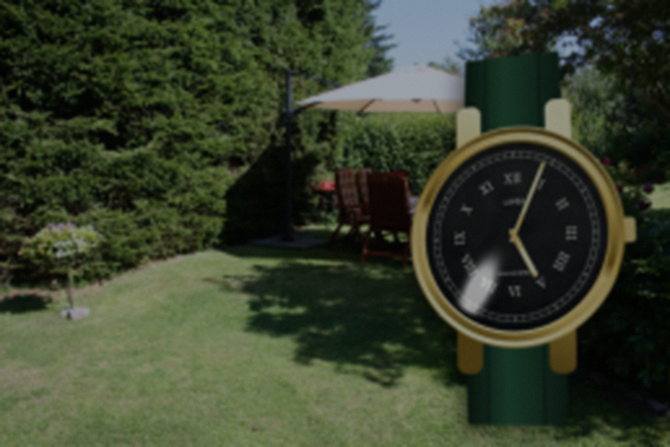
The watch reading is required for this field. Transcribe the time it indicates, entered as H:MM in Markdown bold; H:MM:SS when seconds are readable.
**5:04**
